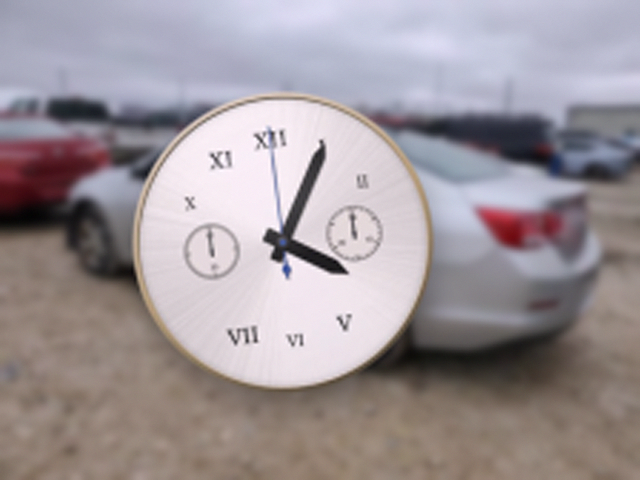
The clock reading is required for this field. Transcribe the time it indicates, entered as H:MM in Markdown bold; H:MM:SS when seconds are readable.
**4:05**
